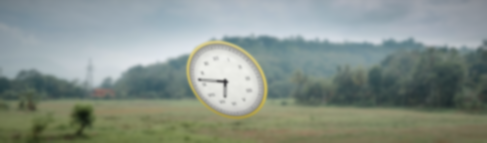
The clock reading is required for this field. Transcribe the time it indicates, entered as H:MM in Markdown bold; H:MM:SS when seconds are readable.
**6:47**
